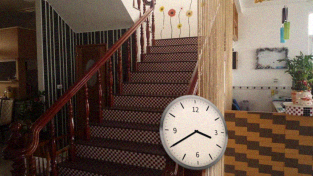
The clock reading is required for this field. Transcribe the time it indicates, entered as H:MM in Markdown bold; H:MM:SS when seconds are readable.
**3:40**
